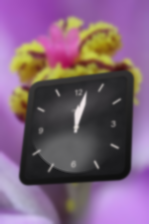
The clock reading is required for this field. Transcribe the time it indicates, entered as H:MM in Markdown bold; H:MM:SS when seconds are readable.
**12:02**
